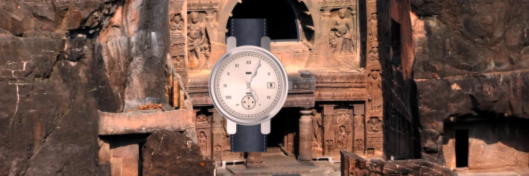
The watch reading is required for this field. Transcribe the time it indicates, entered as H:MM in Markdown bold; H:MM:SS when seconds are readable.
**5:04**
